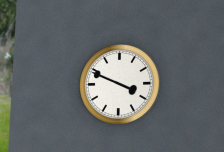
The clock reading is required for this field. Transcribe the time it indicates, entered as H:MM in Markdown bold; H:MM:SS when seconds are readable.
**3:49**
